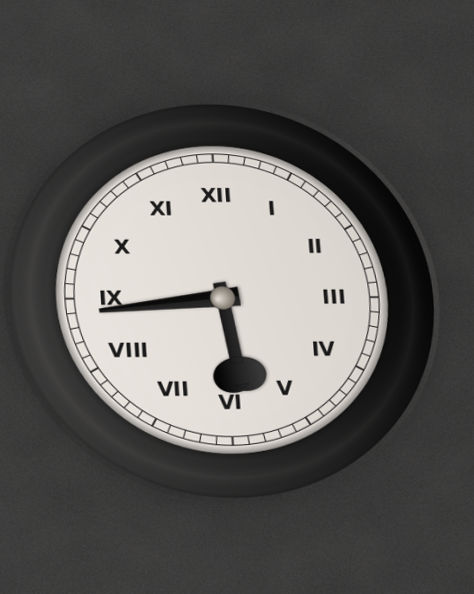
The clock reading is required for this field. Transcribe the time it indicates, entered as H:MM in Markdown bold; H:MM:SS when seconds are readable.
**5:44**
